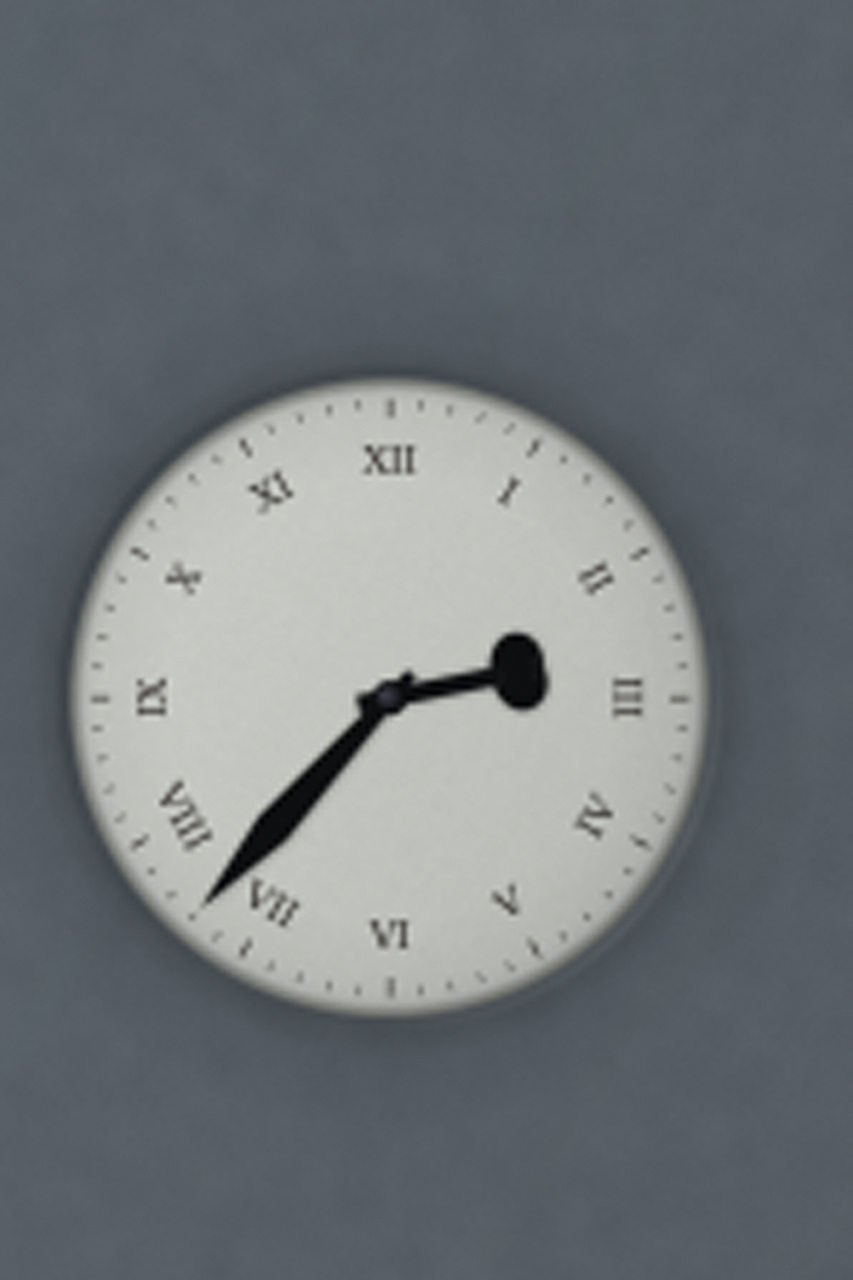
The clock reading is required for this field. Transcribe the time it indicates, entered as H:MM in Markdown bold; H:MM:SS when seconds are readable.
**2:37**
